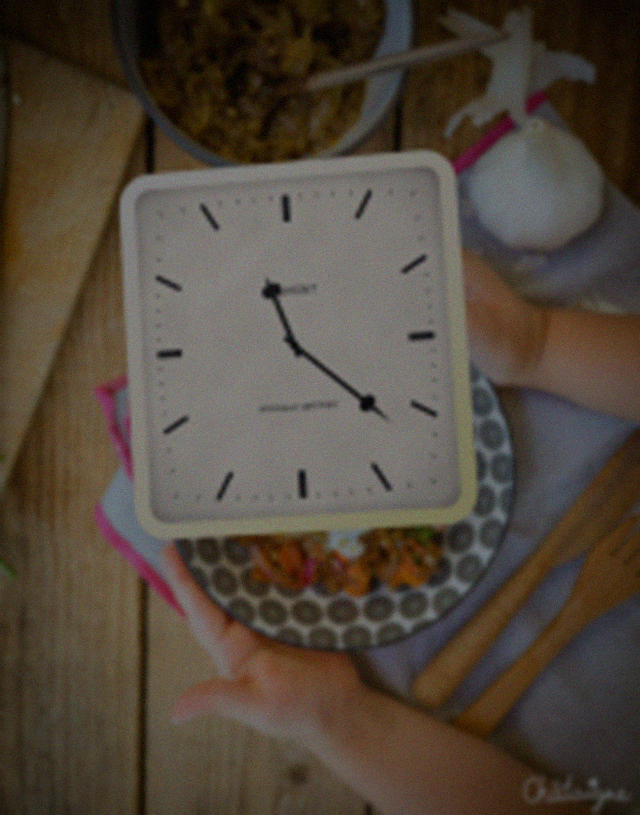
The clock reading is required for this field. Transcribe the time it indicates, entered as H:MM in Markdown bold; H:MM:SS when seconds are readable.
**11:22**
